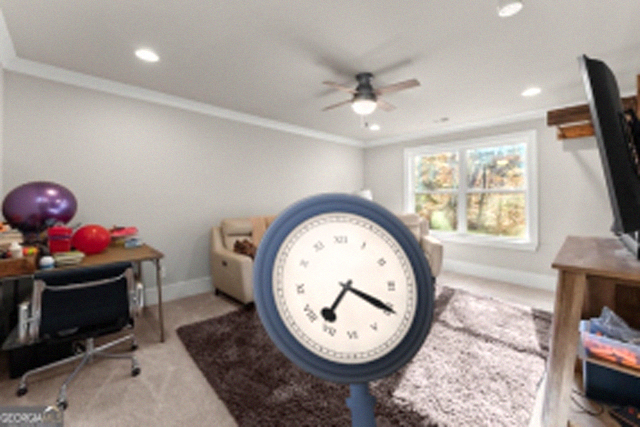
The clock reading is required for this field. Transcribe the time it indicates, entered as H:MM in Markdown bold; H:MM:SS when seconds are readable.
**7:20**
